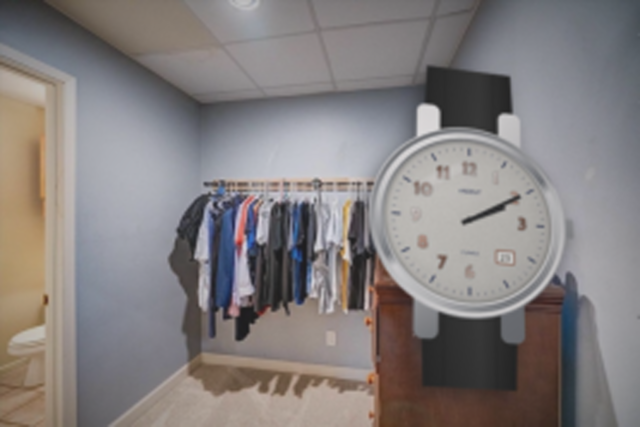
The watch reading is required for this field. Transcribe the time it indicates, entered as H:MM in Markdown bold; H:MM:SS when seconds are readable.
**2:10**
